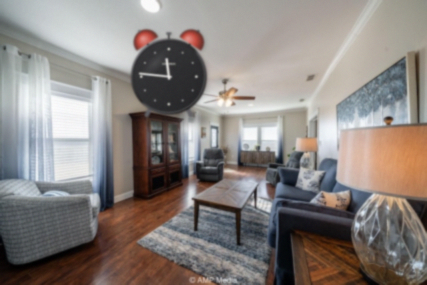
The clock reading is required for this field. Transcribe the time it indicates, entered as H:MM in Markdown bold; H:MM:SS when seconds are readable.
**11:46**
